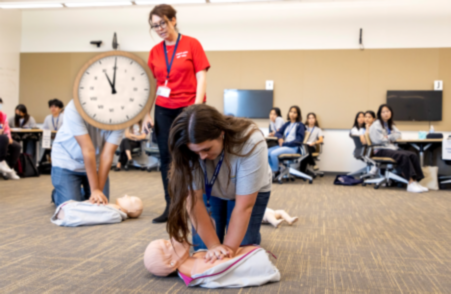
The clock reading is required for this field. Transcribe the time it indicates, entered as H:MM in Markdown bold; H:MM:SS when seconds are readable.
**11:00**
